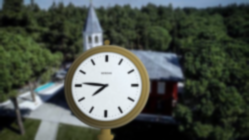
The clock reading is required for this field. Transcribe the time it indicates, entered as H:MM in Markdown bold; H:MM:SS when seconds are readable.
**7:46**
